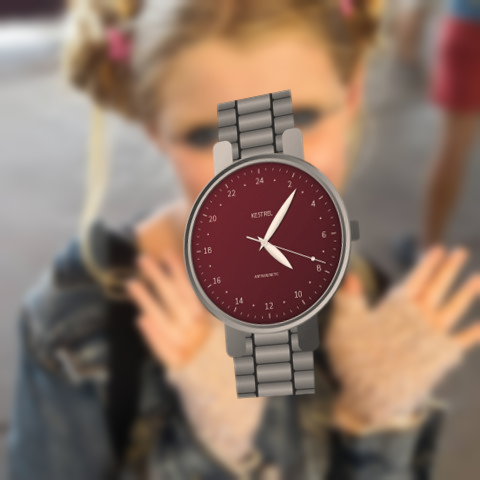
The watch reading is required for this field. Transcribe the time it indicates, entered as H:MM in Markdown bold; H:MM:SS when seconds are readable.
**9:06:19**
